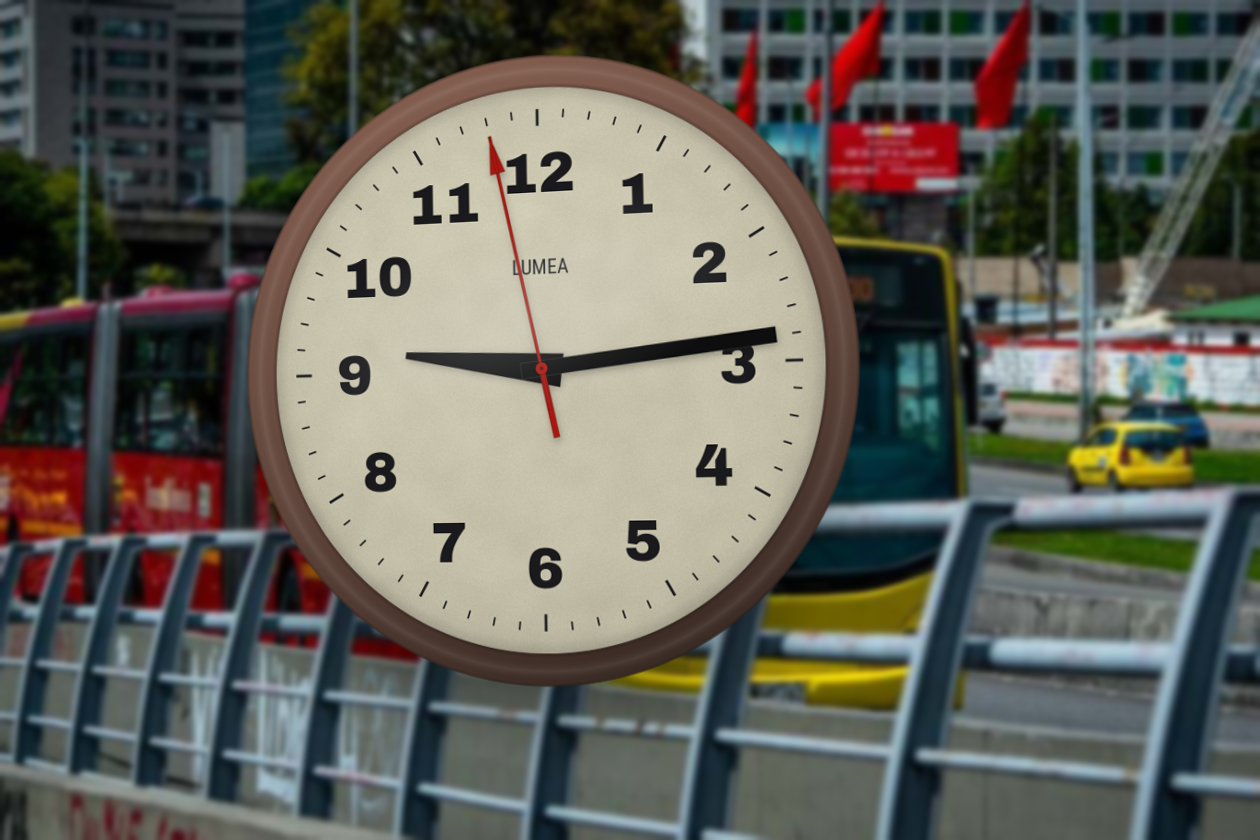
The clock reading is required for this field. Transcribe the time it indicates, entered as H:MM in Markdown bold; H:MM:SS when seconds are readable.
**9:13:58**
